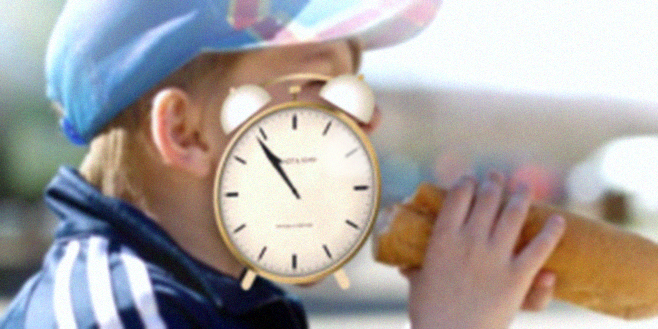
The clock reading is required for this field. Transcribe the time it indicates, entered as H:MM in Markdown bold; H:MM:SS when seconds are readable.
**10:54**
